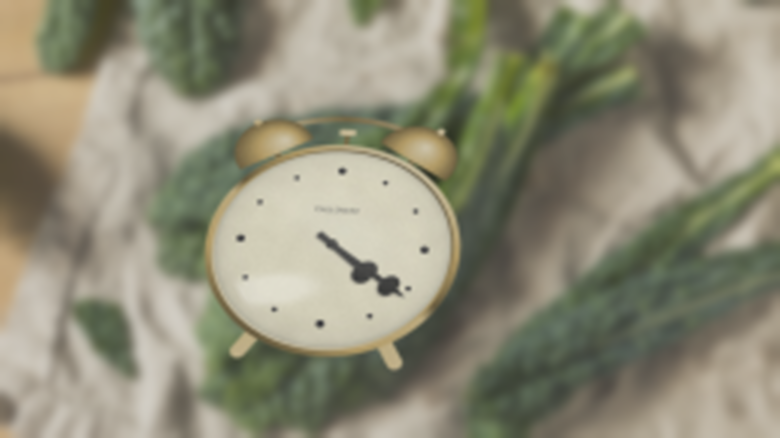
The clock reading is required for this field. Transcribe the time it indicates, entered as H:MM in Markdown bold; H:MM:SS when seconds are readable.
**4:21**
